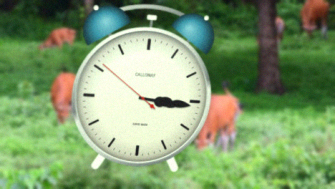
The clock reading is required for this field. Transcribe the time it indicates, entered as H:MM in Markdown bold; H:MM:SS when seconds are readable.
**3:15:51**
